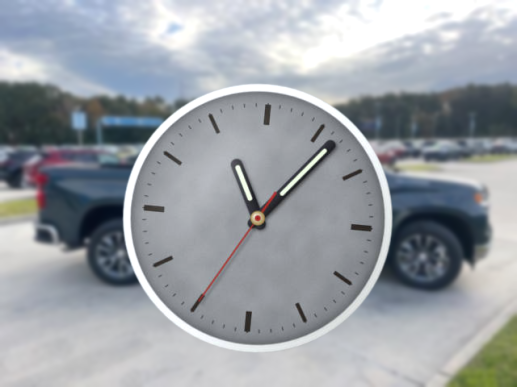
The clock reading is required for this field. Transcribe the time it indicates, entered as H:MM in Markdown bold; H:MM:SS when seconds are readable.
**11:06:35**
